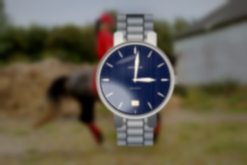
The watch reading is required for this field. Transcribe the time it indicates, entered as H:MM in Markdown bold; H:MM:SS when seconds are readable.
**3:01**
